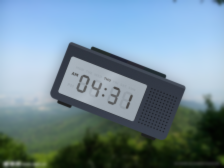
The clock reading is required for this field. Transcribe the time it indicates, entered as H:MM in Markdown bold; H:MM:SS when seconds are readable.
**4:31**
